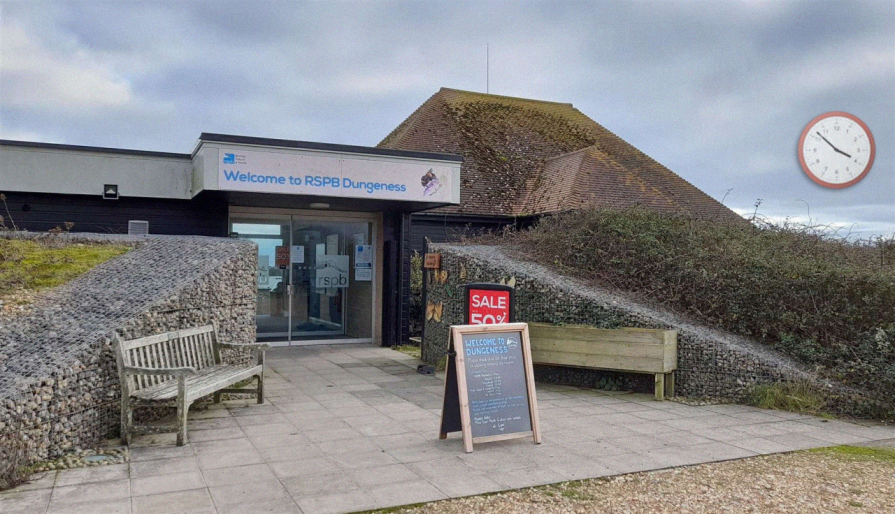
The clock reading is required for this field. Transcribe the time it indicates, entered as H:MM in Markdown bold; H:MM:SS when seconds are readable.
**3:52**
